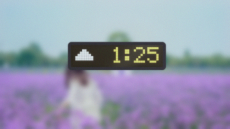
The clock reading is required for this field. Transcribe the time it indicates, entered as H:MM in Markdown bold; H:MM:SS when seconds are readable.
**1:25**
